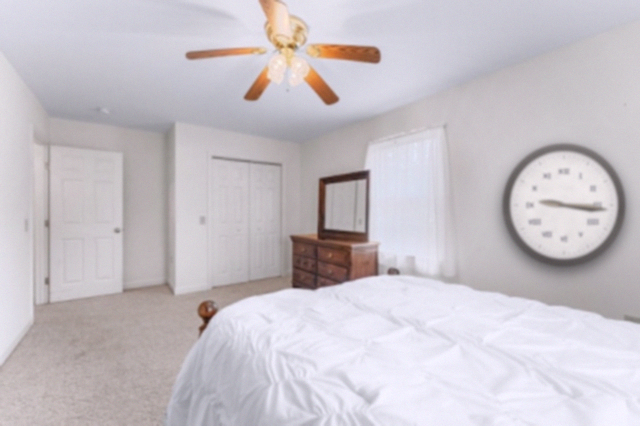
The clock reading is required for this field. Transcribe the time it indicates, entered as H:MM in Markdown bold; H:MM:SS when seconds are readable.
**9:16**
